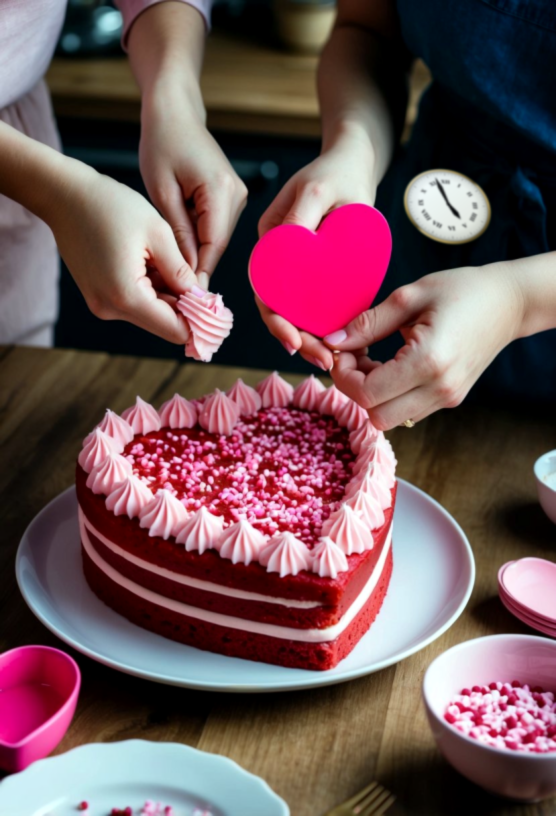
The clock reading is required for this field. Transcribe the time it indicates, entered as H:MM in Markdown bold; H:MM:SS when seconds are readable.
**4:57**
